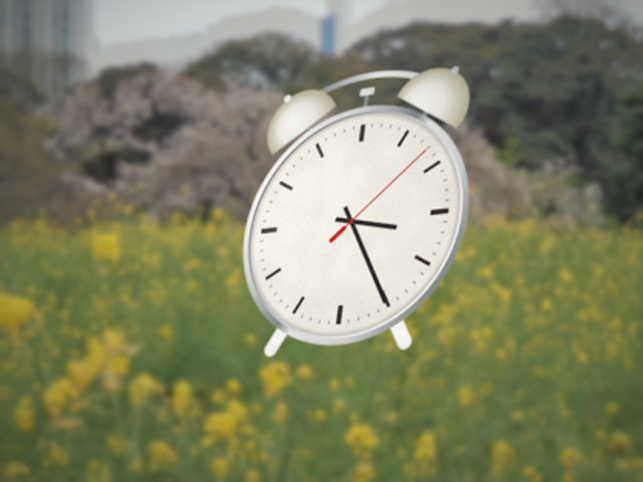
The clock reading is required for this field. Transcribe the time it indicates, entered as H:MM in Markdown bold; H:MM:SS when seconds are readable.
**3:25:08**
